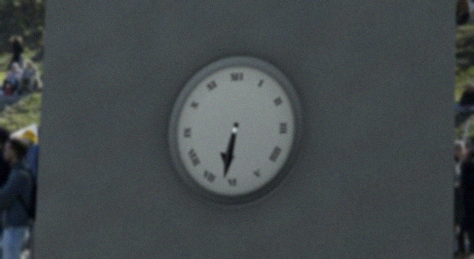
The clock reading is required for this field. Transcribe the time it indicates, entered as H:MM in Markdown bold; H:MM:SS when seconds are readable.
**6:32**
